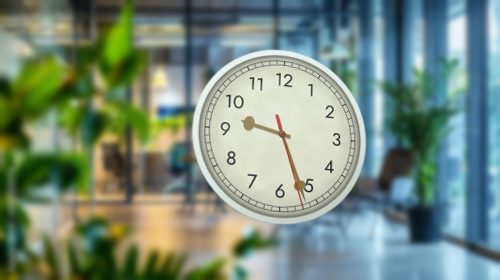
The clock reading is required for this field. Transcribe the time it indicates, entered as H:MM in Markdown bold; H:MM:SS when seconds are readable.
**9:26:27**
